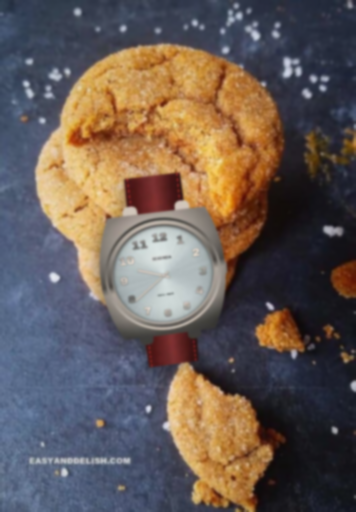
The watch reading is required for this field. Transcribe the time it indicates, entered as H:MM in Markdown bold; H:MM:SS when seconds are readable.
**9:39**
